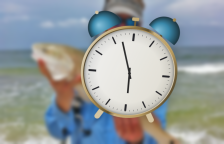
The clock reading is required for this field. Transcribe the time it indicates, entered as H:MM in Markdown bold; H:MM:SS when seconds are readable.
**5:57**
